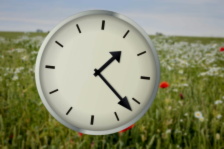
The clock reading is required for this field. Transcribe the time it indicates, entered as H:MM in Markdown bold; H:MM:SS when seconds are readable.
**1:22**
